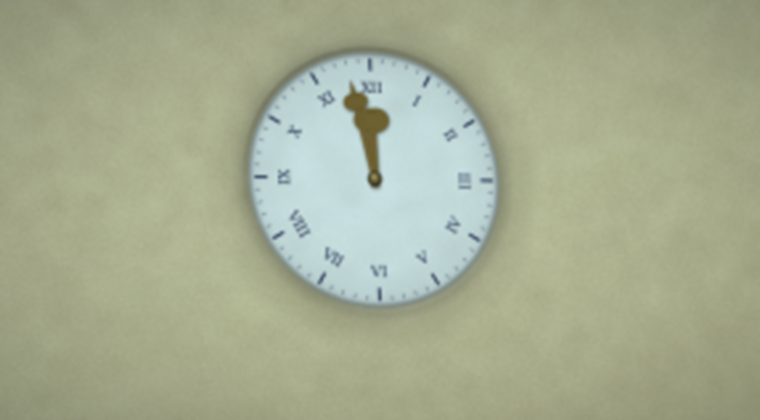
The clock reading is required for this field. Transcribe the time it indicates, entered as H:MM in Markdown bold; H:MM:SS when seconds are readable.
**11:58**
